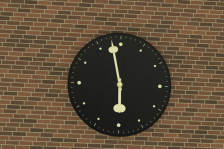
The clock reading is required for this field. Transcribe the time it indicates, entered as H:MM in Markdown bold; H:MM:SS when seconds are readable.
**5:58**
